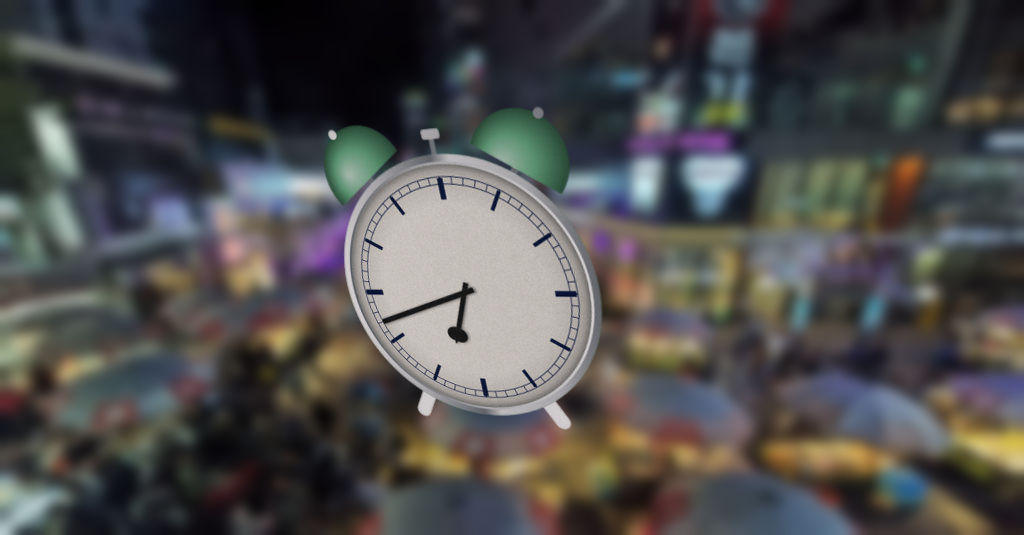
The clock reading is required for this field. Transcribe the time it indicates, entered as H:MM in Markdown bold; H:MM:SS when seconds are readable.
**6:42**
